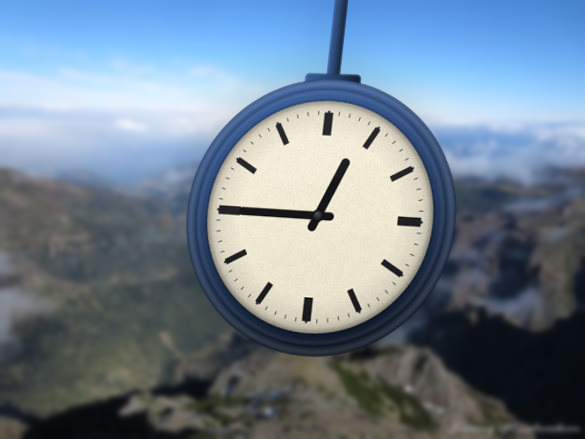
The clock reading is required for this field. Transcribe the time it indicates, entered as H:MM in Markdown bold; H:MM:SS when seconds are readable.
**12:45**
